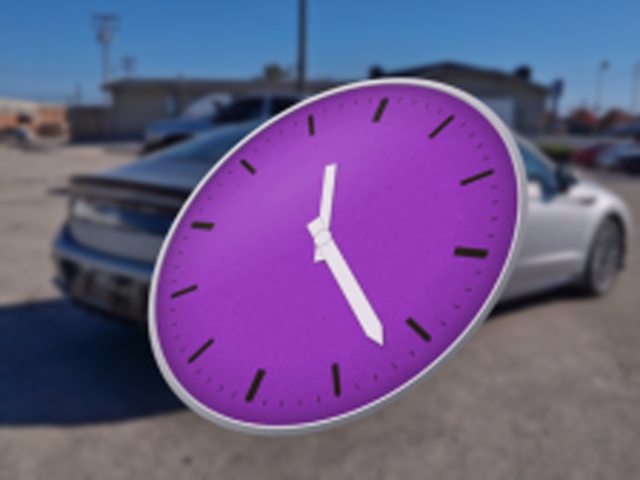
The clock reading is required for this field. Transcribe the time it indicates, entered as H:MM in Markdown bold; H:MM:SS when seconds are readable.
**11:22**
